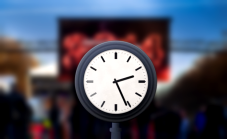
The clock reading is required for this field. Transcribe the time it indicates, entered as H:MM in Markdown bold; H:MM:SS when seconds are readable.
**2:26**
